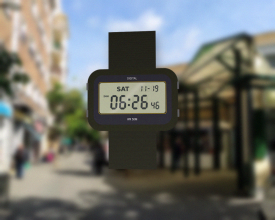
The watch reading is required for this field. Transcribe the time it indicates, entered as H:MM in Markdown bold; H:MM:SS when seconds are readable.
**6:26:46**
